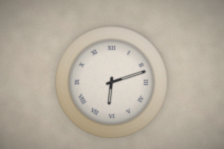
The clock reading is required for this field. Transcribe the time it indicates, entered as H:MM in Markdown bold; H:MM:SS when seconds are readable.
**6:12**
